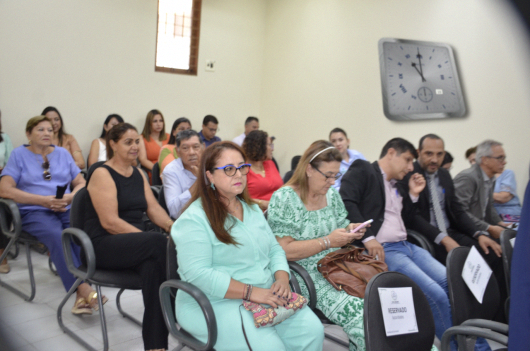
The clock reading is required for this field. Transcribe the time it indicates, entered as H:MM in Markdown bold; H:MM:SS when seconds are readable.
**11:00**
